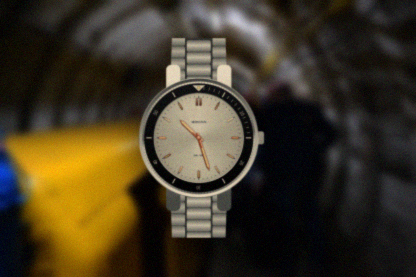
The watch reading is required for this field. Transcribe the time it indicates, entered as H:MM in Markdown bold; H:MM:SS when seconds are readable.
**10:27**
